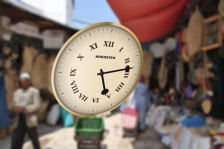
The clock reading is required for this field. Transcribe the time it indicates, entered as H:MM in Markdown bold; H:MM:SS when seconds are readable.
**5:13**
